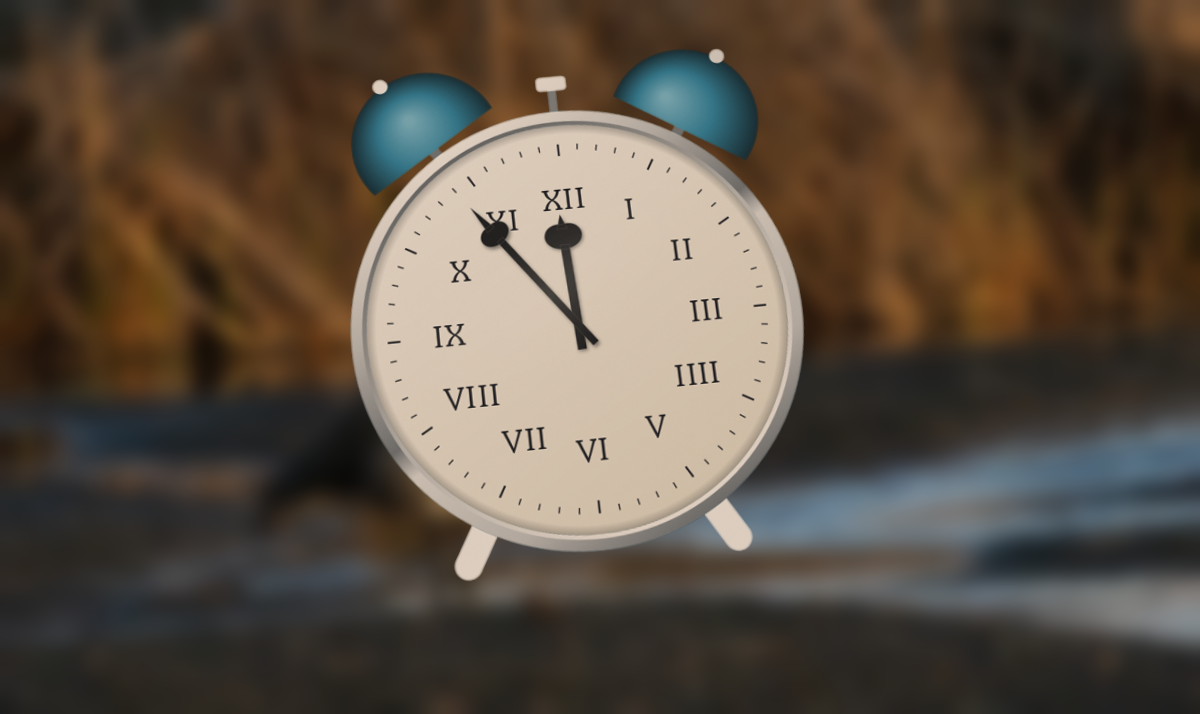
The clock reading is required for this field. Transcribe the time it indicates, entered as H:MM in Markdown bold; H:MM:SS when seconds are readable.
**11:54**
